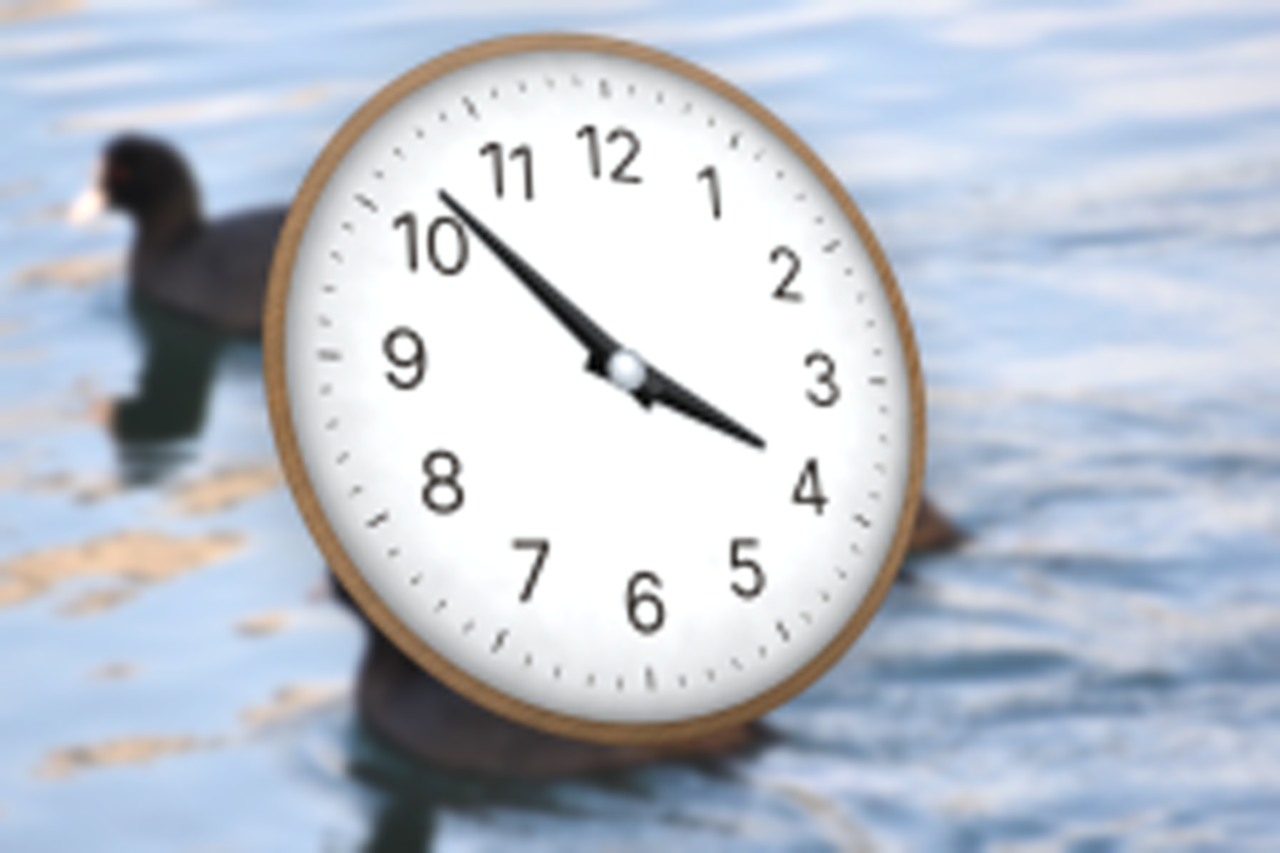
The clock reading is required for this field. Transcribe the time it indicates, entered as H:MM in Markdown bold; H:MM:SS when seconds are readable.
**3:52**
